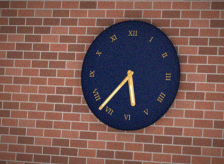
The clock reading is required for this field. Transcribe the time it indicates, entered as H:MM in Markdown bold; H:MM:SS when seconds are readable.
**5:37**
